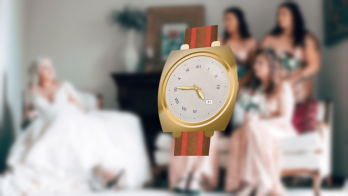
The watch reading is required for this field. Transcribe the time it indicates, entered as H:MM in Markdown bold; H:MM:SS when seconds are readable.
**4:46**
